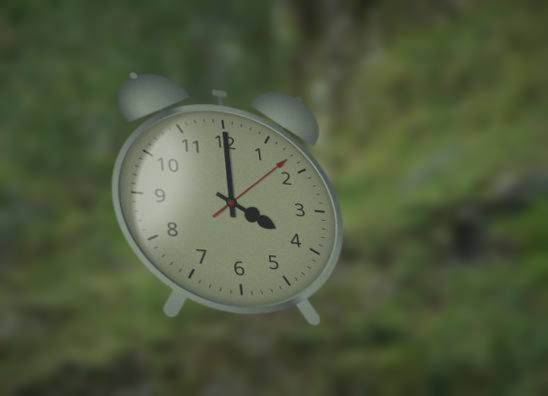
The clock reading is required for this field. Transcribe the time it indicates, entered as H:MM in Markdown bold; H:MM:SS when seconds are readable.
**4:00:08**
